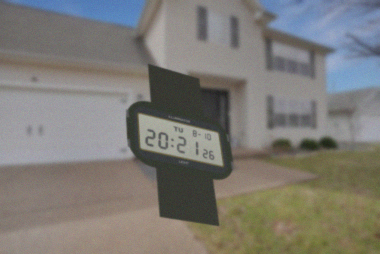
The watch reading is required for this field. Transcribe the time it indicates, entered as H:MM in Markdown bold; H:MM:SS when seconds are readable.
**20:21**
